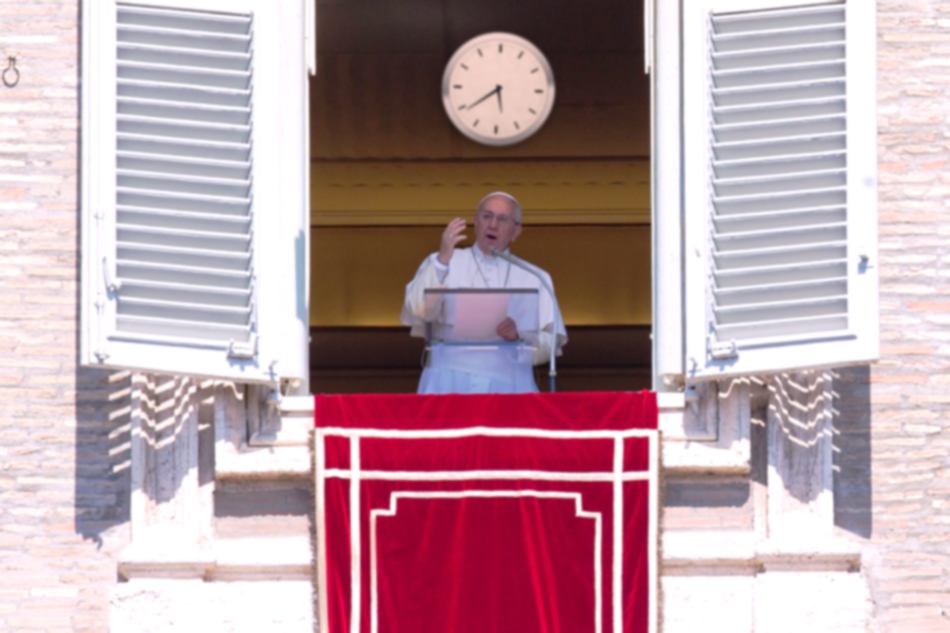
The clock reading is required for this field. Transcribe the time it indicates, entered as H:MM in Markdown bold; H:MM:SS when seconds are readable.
**5:39**
